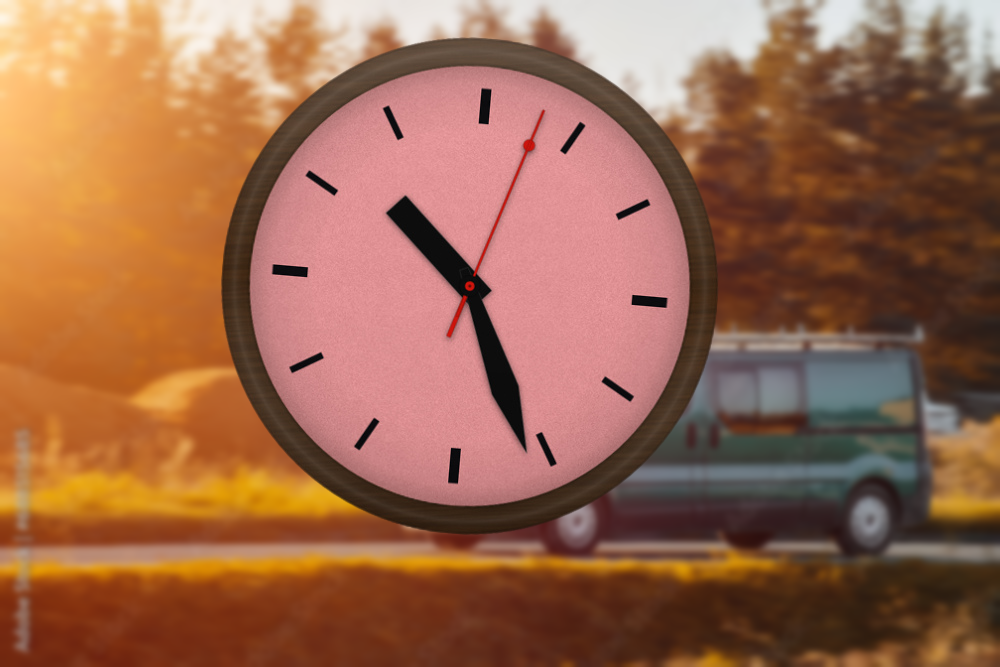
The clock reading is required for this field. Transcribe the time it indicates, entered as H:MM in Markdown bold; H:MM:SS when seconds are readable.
**10:26:03**
